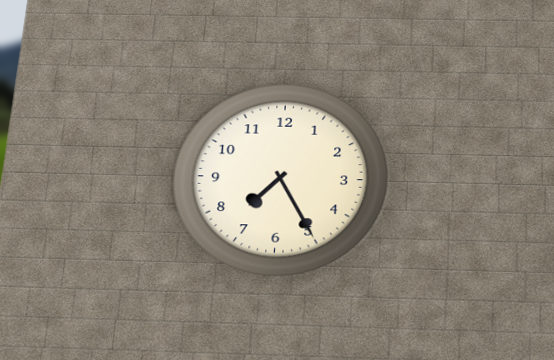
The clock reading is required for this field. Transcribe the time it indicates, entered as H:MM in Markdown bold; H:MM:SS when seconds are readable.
**7:25**
